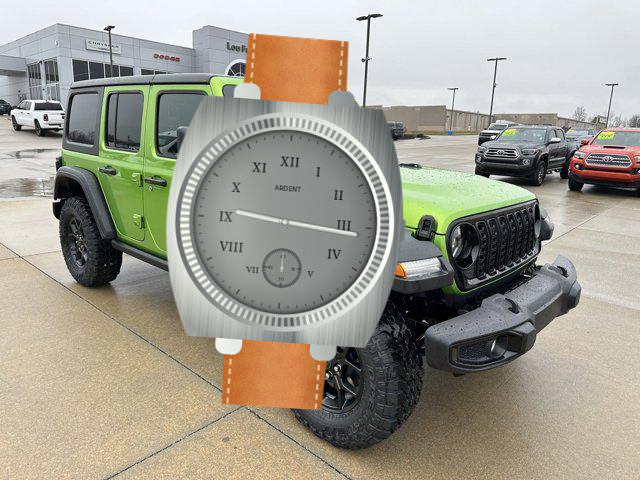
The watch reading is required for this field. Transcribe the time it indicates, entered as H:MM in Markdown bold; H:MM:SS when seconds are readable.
**9:16**
